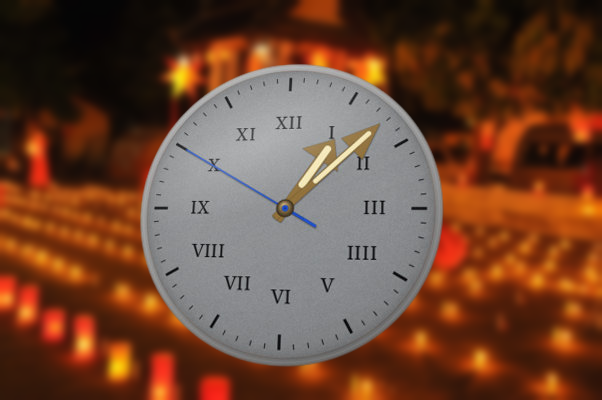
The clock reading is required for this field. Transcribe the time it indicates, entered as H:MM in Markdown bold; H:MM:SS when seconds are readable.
**1:07:50**
